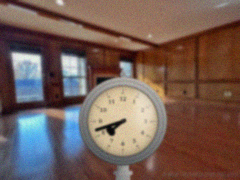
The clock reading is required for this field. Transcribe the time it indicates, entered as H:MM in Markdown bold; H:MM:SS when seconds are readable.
**7:42**
